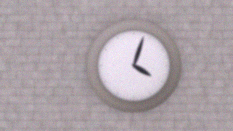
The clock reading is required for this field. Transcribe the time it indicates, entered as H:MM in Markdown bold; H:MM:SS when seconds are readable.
**4:03**
